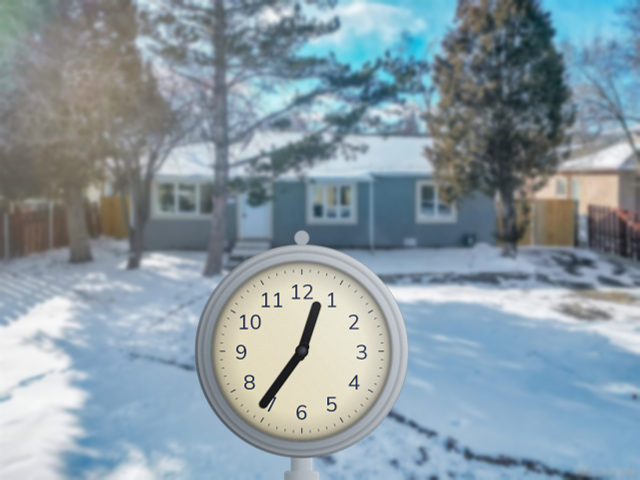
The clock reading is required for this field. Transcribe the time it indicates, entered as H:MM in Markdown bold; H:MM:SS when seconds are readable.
**12:36**
